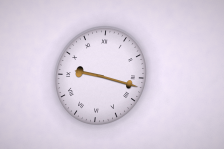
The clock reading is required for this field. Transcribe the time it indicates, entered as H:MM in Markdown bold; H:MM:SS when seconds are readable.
**9:17**
